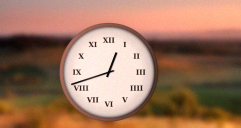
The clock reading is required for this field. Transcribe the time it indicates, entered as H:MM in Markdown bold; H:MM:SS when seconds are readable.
**12:42**
